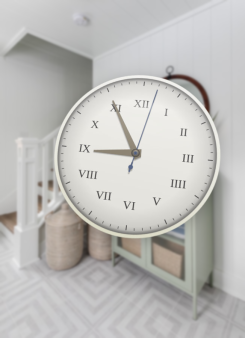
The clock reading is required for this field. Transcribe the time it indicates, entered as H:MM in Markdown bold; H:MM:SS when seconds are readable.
**8:55:02**
